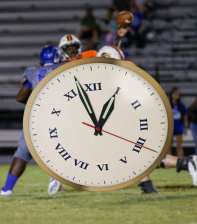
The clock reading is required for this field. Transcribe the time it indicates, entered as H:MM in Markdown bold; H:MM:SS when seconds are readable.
**12:57:20**
